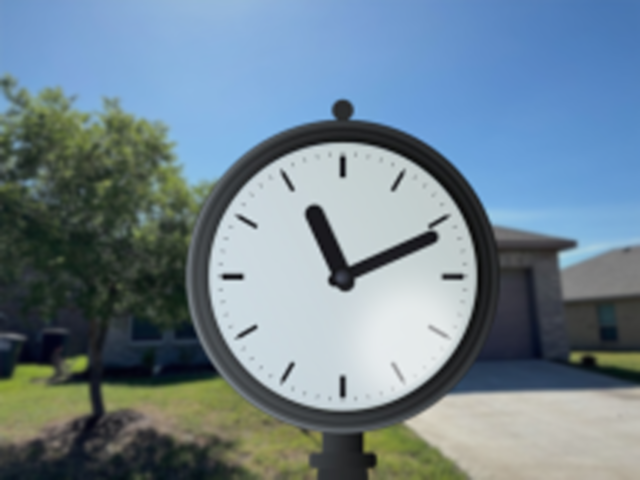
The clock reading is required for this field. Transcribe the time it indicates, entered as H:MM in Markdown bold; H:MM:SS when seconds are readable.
**11:11**
